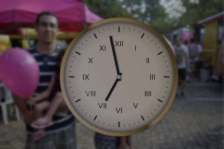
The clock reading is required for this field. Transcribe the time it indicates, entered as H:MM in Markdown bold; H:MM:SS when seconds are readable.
**6:58**
